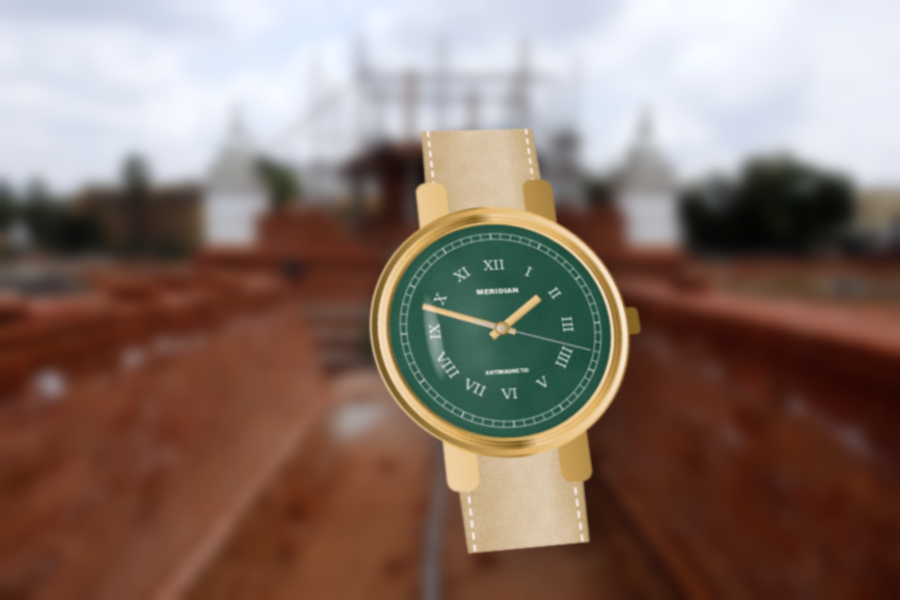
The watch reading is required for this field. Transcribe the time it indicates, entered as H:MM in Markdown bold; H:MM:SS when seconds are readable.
**1:48:18**
